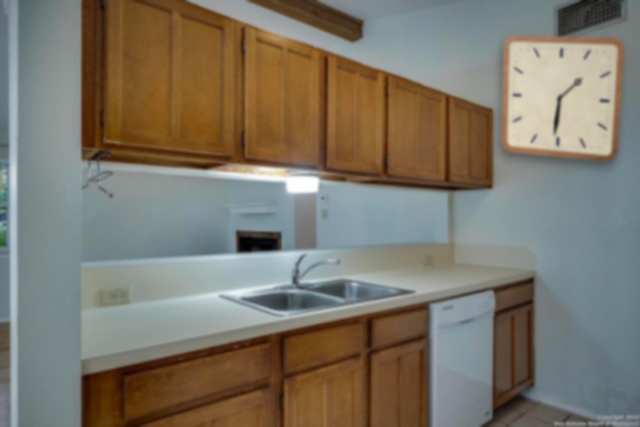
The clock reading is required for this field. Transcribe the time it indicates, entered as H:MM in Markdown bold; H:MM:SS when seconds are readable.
**1:31**
